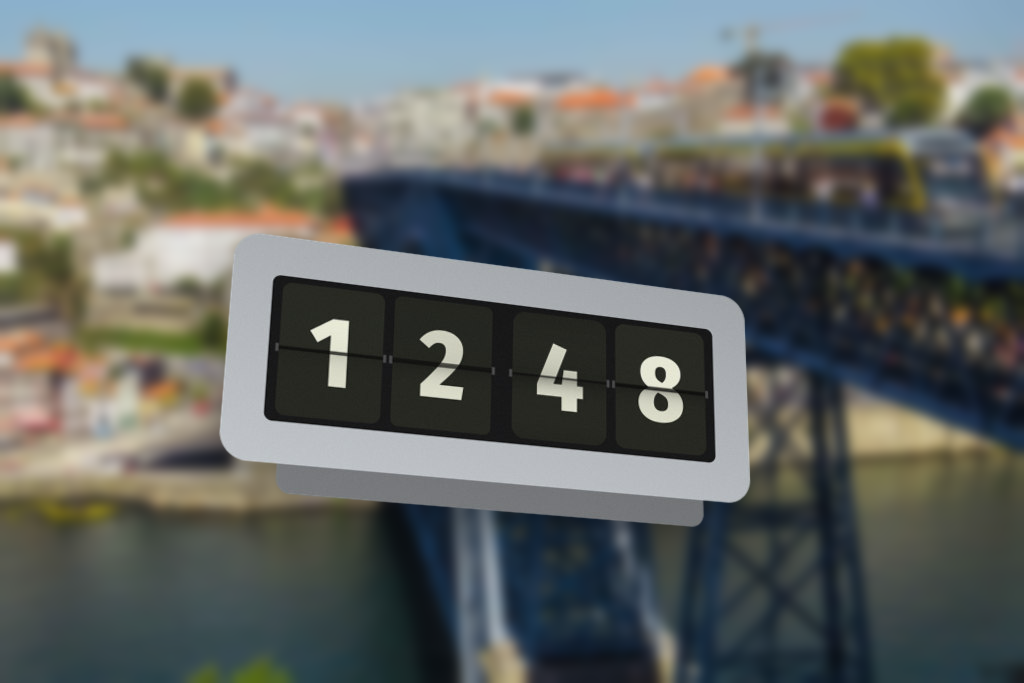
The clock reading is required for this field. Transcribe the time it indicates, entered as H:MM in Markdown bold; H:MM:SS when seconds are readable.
**12:48**
